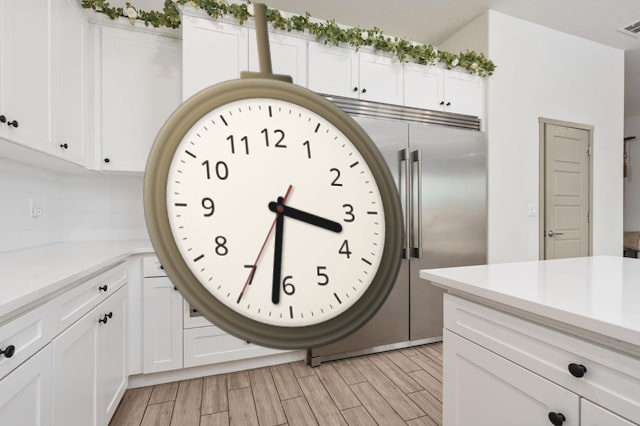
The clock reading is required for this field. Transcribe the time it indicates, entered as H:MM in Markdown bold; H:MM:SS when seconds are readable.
**3:31:35**
